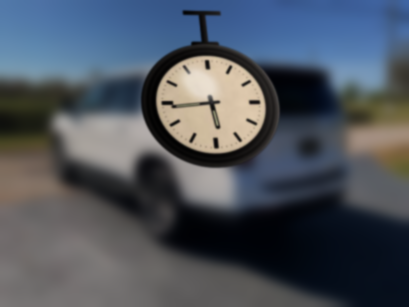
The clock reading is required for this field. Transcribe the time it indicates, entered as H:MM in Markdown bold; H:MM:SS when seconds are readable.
**5:44**
